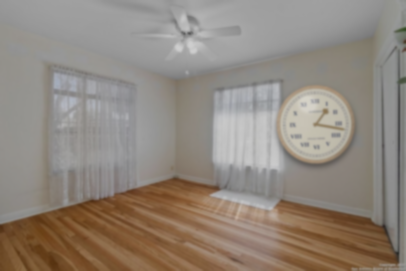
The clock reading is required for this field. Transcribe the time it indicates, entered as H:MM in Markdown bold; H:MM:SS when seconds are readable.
**1:17**
